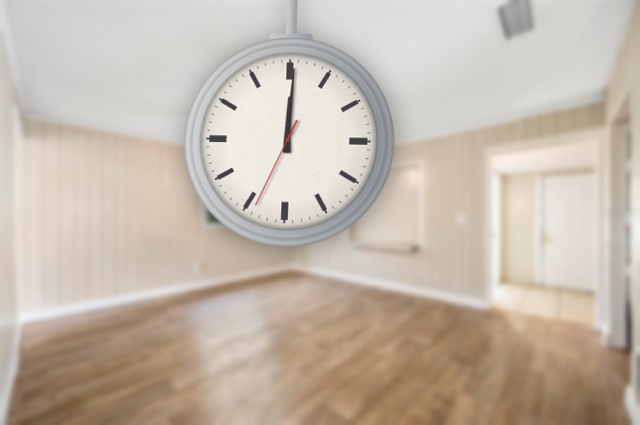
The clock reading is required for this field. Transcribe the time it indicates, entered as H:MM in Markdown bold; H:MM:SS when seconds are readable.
**12:00:34**
